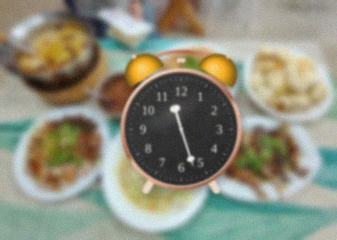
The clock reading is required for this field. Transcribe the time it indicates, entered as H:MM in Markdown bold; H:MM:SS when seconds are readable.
**11:27**
